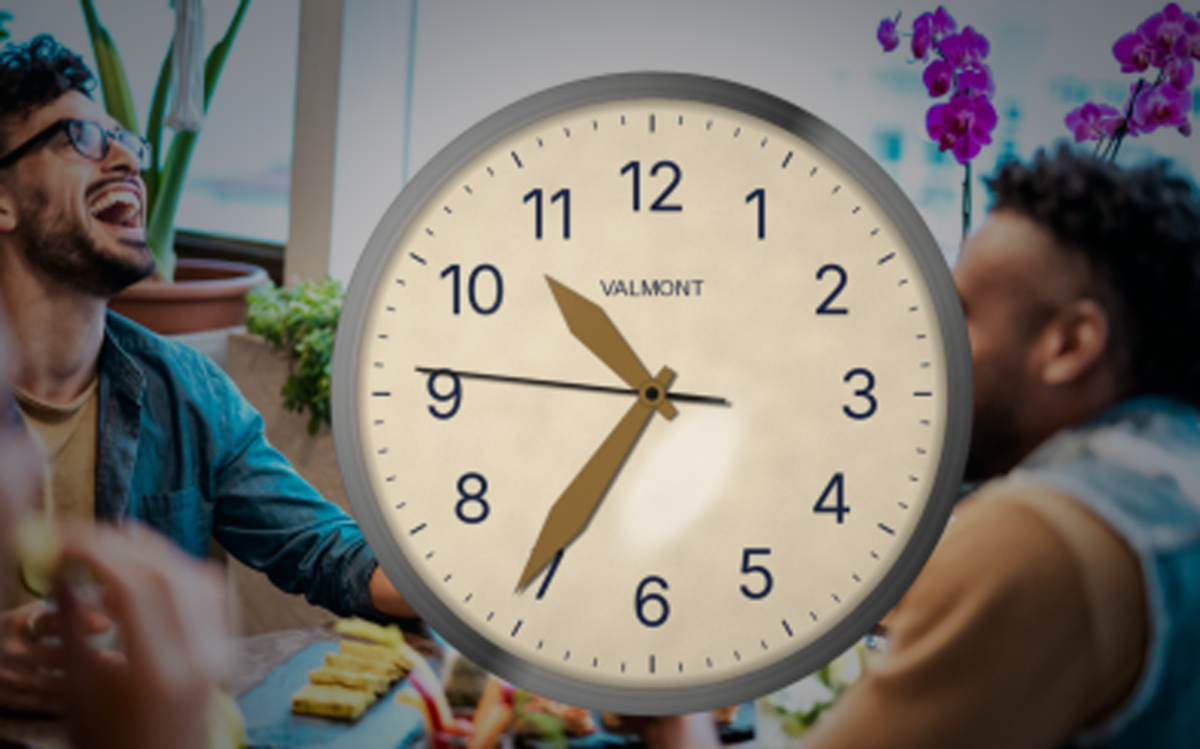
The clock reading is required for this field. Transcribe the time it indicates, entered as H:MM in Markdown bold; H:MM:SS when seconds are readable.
**10:35:46**
